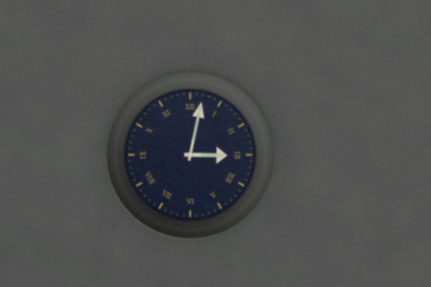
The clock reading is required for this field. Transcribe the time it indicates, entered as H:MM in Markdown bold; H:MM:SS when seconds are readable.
**3:02**
